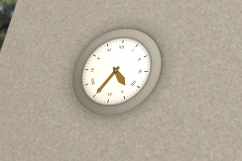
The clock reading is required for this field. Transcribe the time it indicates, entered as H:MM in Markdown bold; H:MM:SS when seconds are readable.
**4:35**
